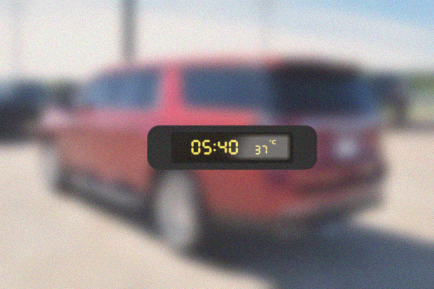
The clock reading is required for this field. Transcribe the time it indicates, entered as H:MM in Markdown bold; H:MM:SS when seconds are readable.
**5:40**
